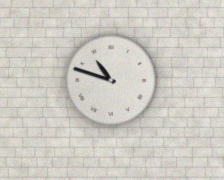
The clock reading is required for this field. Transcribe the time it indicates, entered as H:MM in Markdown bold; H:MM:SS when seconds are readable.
**10:48**
